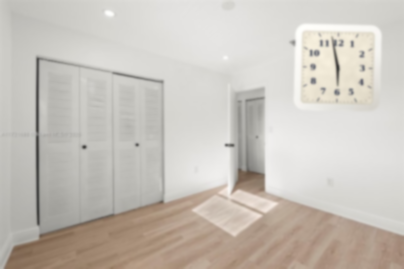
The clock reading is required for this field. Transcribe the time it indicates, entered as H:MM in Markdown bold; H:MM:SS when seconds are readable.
**5:58**
